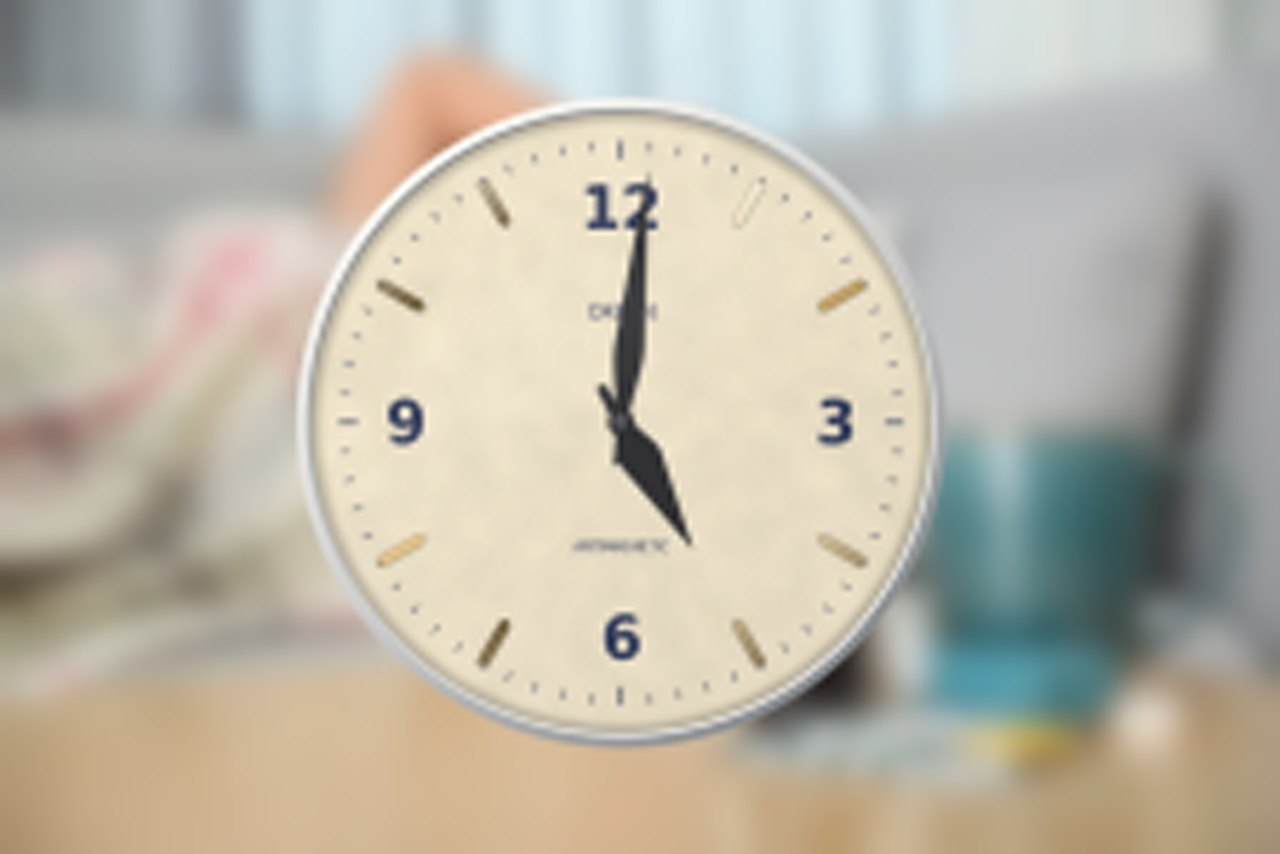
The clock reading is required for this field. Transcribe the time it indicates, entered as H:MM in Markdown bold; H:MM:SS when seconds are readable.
**5:01**
